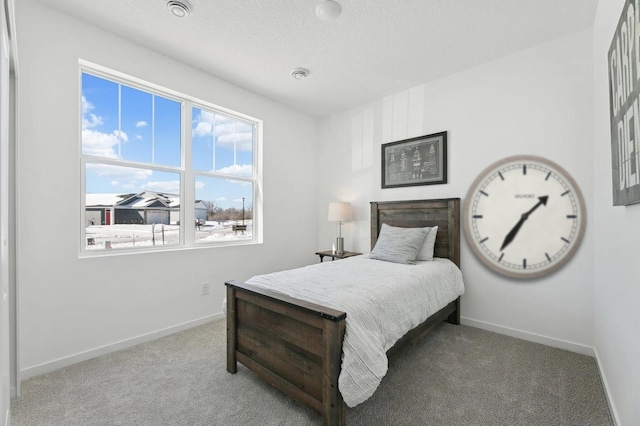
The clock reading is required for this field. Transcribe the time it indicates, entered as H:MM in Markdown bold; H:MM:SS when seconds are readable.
**1:36**
